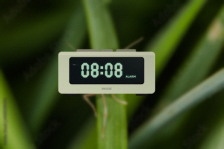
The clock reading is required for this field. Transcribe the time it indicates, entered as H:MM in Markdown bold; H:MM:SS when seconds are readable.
**8:08**
